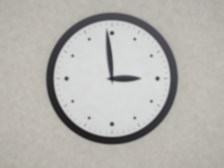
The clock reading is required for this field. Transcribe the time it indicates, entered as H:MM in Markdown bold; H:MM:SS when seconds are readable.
**2:59**
